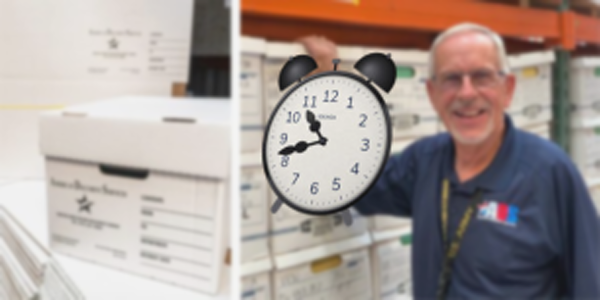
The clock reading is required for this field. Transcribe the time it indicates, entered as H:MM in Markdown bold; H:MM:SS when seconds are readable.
**10:42**
